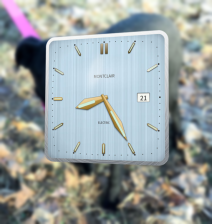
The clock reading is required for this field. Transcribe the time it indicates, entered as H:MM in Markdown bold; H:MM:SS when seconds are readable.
**8:25**
